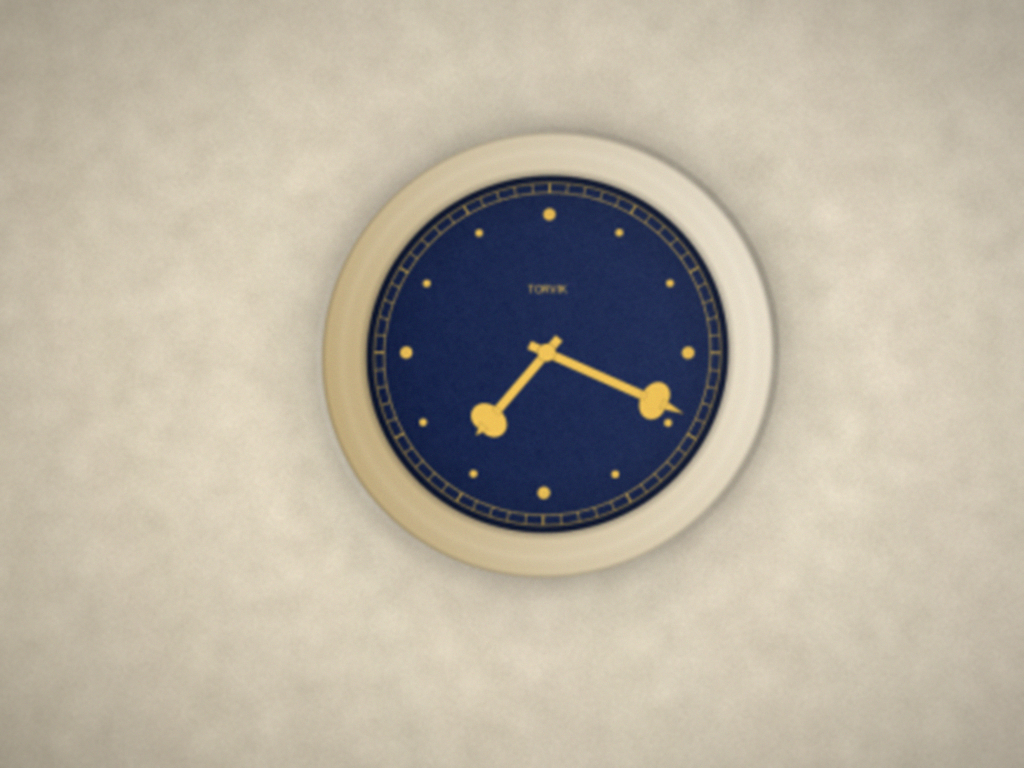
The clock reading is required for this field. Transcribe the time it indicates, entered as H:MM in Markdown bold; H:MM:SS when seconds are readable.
**7:19**
